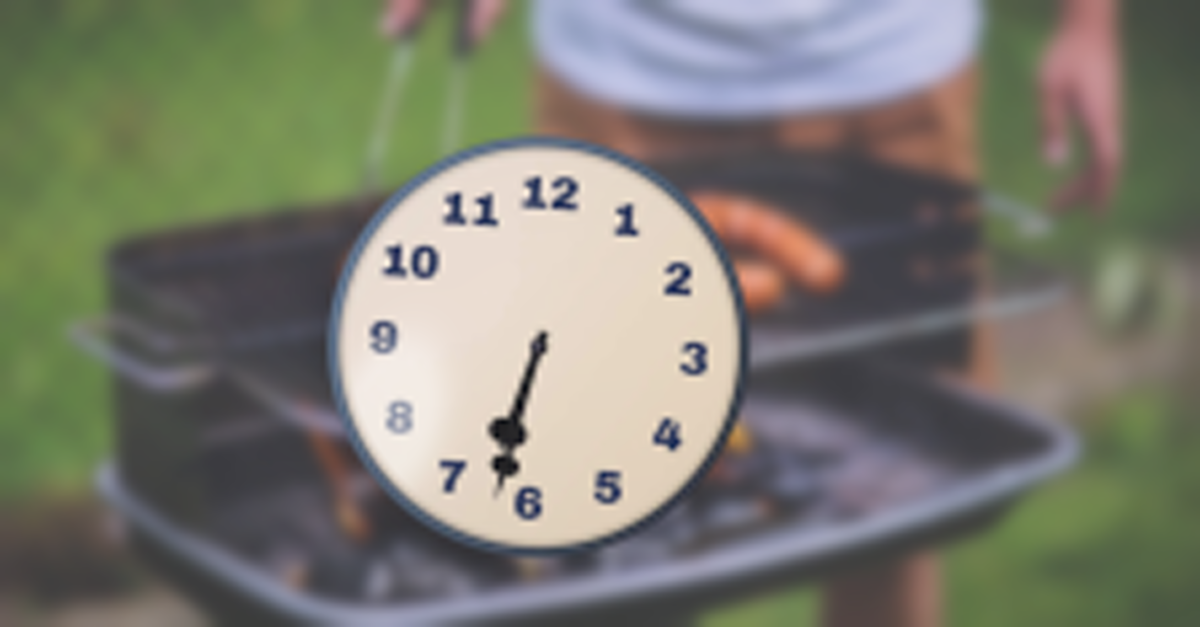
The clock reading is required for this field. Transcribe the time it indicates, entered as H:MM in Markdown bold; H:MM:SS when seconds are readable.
**6:32**
